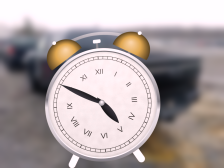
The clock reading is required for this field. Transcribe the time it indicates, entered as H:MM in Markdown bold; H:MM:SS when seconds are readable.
**4:50**
